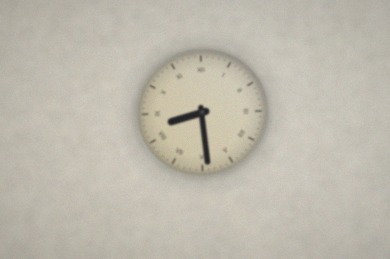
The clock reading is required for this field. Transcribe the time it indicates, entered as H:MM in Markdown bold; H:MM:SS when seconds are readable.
**8:29**
